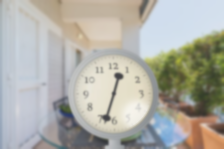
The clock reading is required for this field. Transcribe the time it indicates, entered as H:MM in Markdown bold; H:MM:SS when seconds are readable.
**12:33**
